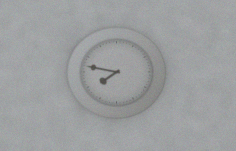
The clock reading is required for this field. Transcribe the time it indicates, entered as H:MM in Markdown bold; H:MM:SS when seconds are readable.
**7:47**
